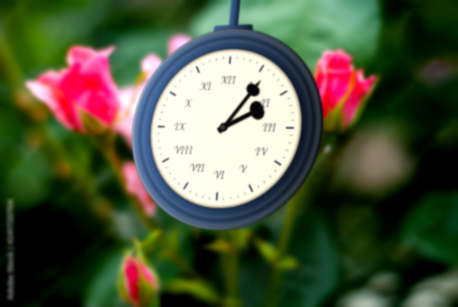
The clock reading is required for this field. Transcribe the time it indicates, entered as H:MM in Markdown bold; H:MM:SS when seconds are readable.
**2:06**
